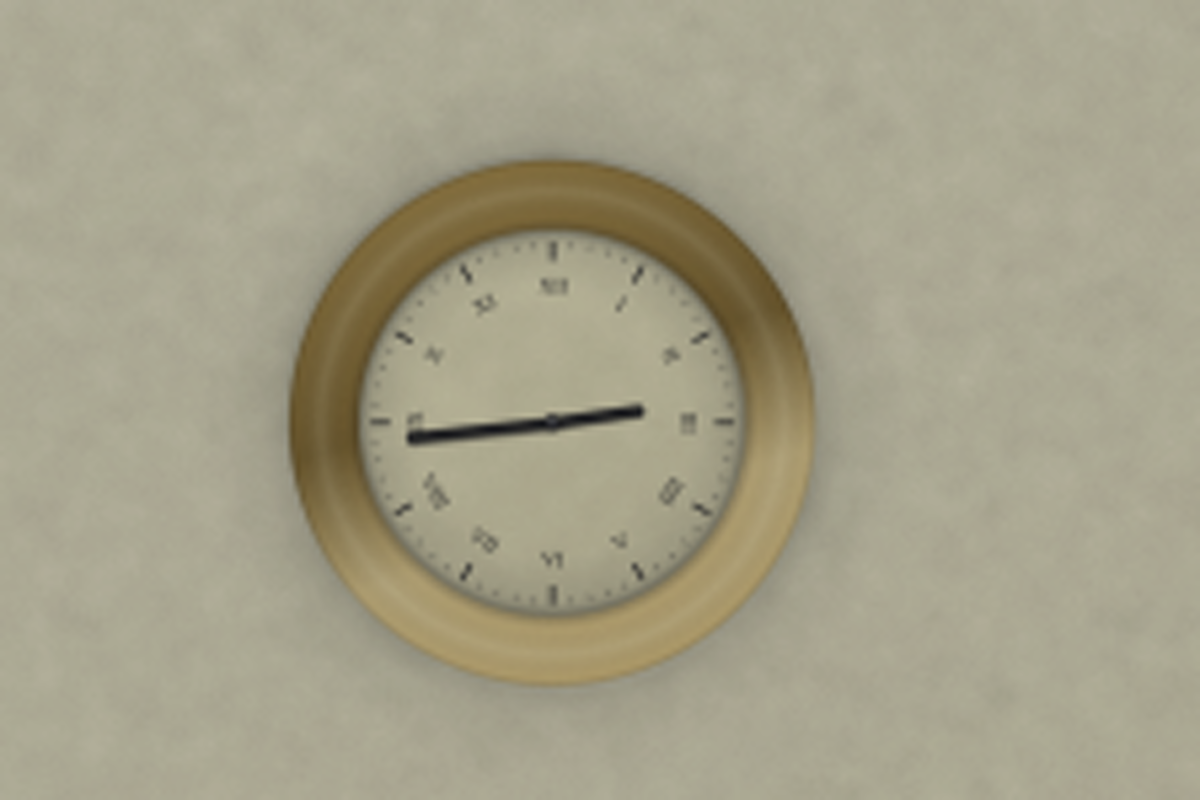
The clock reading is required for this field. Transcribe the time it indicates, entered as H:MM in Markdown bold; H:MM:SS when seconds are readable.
**2:44**
